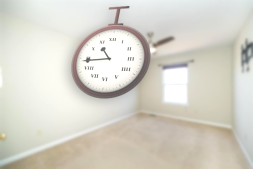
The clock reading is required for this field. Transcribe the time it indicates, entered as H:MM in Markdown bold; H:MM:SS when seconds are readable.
**10:44**
